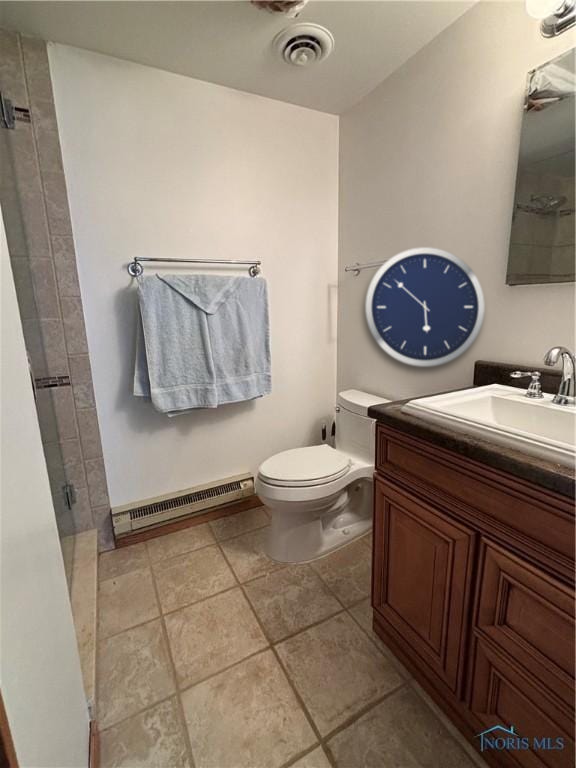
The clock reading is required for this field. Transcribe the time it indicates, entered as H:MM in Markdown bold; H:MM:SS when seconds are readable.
**5:52**
